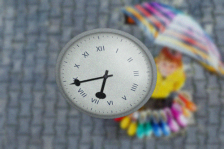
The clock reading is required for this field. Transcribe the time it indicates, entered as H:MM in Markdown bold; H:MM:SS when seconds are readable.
**6:44**
